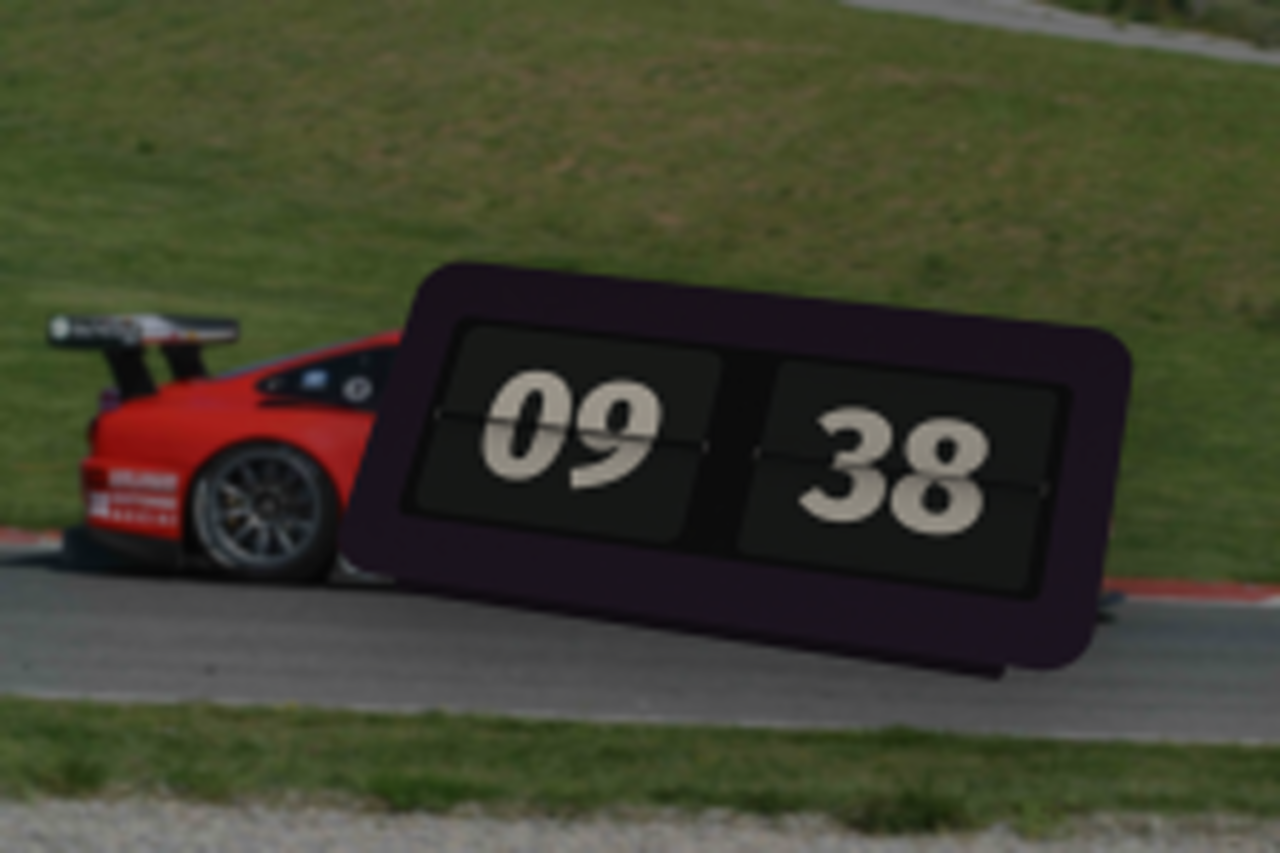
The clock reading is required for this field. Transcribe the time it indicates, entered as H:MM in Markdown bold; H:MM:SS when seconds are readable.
**9:38**
